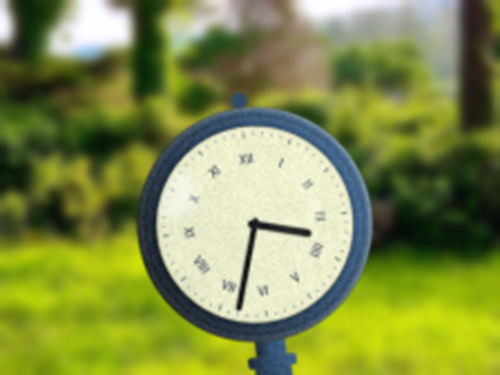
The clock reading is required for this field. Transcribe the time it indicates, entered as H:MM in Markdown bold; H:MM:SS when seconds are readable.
**3:33**
